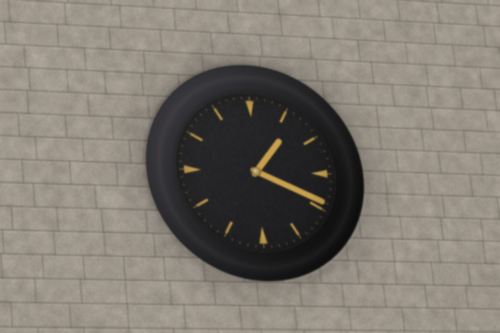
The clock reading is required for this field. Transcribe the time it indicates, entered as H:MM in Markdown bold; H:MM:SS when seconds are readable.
**1:19**
